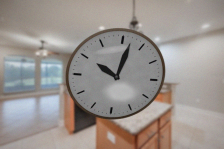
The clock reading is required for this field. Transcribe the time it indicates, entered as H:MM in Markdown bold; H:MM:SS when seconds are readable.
**10:02**
